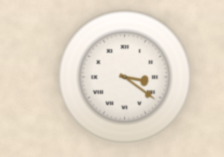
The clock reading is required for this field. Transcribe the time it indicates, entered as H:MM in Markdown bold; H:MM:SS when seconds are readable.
**3:21**
